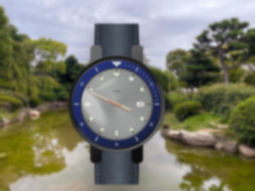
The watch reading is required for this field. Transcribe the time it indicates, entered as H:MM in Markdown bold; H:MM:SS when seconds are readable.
**3:49**
